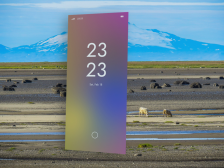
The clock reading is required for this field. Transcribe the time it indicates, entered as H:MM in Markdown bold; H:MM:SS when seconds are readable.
**23:23**
